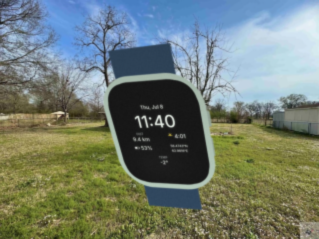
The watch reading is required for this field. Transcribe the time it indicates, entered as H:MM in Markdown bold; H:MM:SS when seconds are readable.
**11:40**
